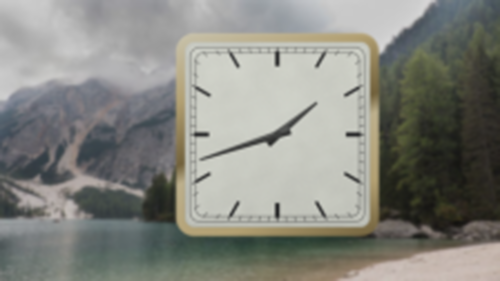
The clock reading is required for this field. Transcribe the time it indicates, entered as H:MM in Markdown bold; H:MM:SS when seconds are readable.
**1:42**
